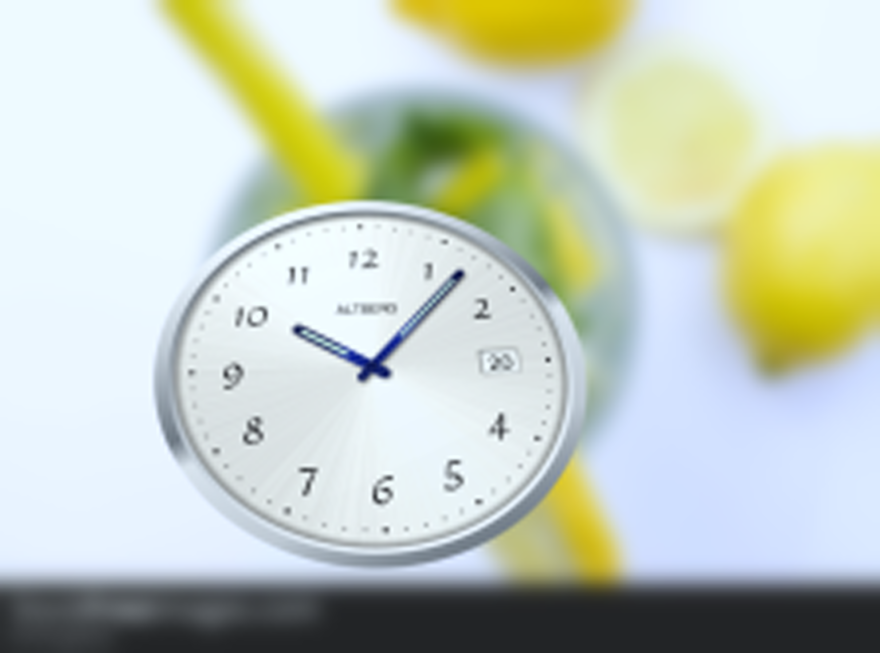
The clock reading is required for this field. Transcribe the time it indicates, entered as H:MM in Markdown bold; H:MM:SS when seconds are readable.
**10:07**
